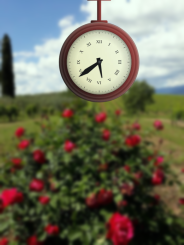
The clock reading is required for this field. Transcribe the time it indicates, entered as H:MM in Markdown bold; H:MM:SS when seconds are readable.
**5:39**
